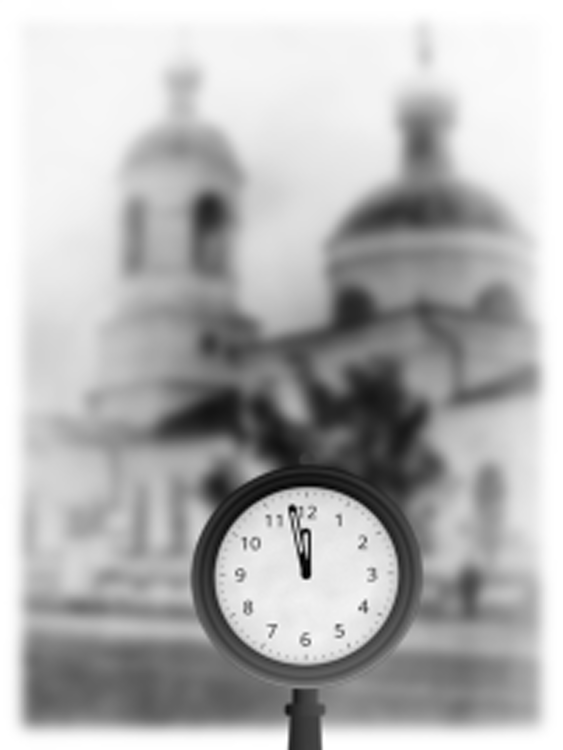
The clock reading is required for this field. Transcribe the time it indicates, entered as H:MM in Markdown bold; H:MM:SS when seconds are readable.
**11:58**
